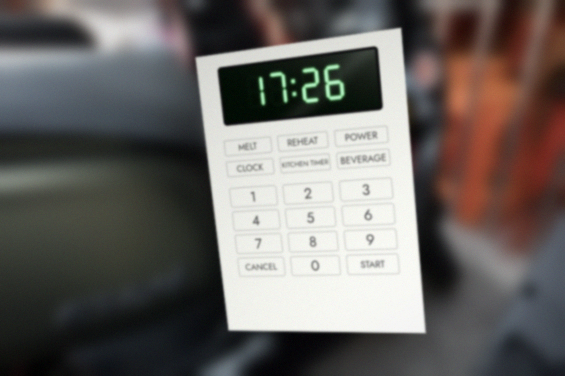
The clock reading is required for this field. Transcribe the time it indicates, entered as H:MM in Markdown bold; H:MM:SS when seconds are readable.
**17:26**
